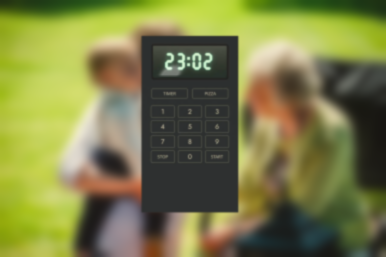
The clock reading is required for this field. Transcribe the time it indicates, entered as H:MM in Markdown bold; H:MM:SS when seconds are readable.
**23:02**
